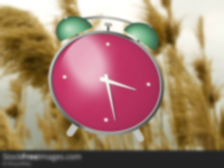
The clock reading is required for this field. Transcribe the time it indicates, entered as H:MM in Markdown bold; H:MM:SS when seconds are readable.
**3:28**
